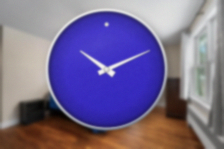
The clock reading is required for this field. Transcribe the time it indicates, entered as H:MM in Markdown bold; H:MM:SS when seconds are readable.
**10:11**
